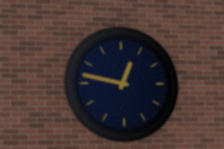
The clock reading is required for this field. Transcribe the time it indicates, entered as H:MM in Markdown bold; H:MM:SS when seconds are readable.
**12:47**
